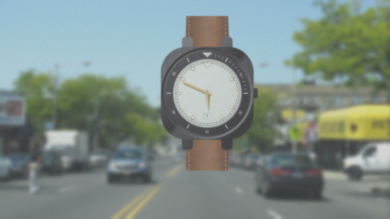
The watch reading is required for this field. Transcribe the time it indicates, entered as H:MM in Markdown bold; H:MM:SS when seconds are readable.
**5:49**
